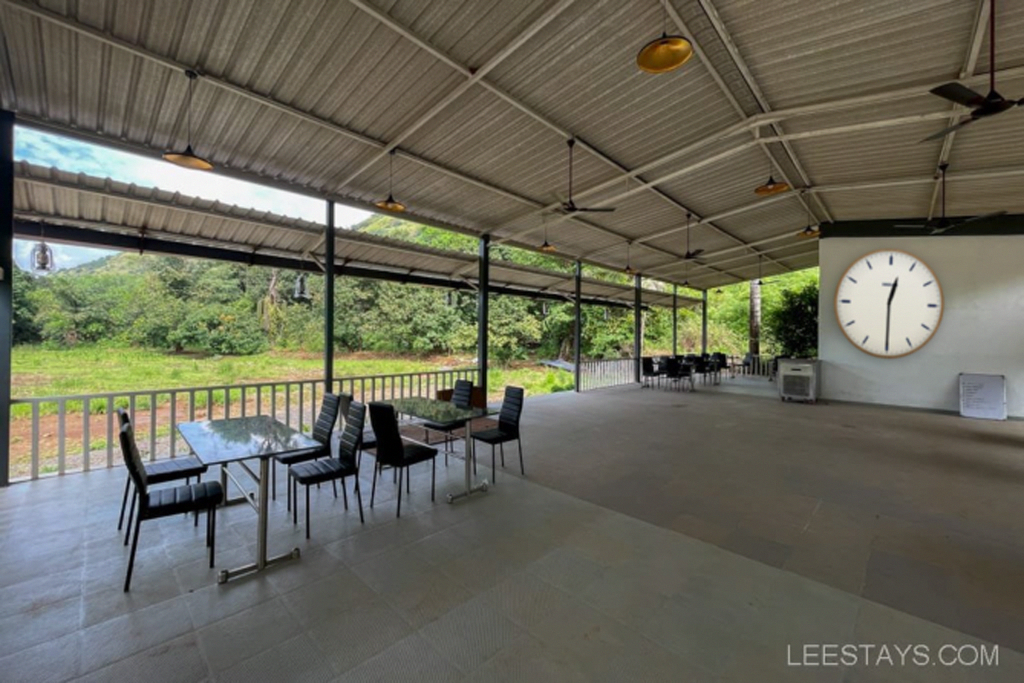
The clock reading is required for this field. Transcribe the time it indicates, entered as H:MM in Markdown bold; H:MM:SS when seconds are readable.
**12:30**
